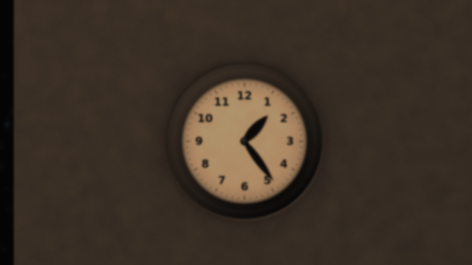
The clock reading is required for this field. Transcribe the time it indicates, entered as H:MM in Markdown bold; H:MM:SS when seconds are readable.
**1:24**
